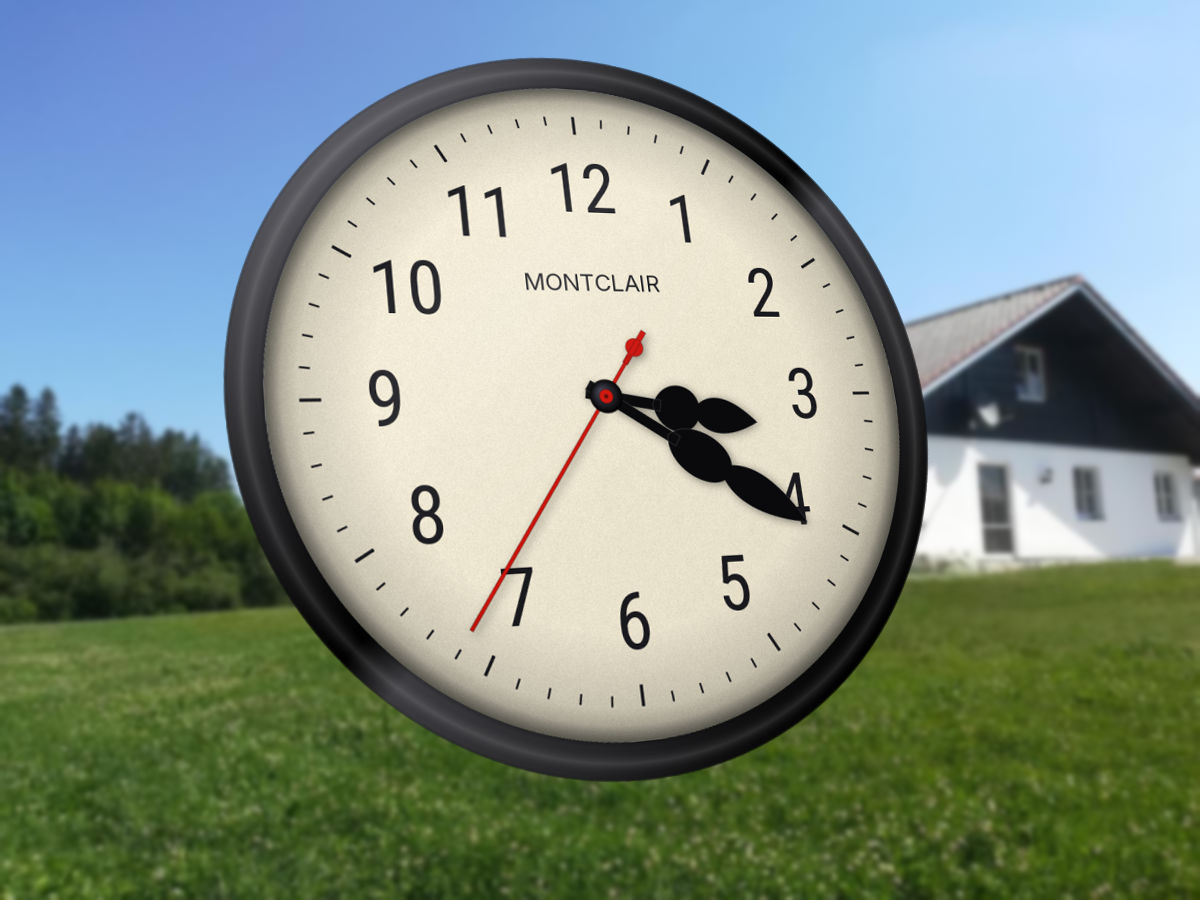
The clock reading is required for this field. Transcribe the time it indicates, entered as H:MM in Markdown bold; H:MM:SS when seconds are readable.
**3:20:36**
